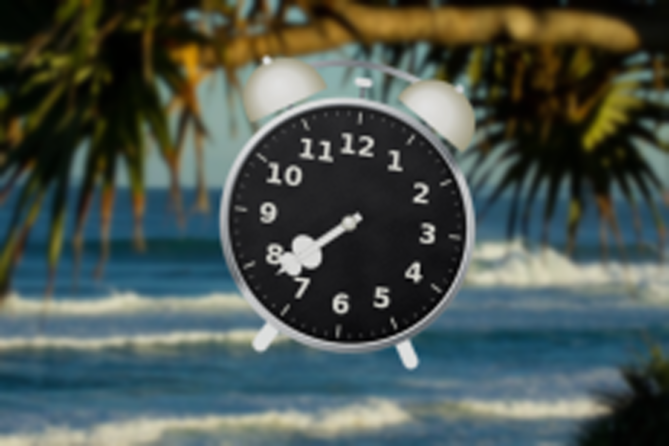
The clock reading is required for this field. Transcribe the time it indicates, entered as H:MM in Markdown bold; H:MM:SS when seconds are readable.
**7:38**
